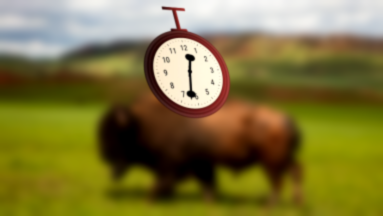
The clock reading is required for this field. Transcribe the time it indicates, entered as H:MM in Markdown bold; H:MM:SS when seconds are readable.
**12:32**
